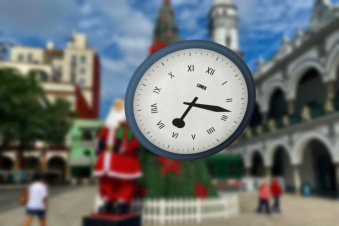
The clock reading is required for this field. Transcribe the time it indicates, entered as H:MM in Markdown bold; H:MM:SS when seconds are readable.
**6:13**
